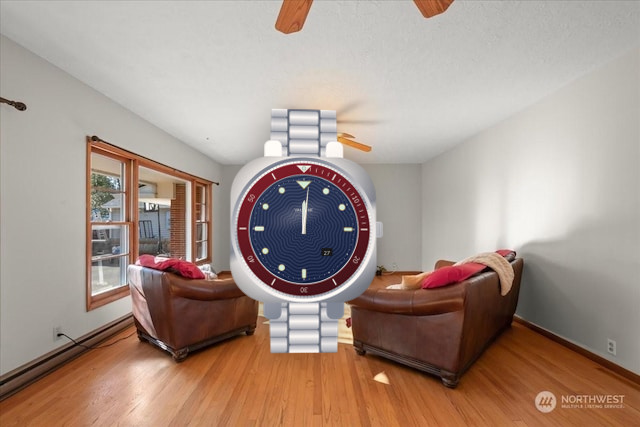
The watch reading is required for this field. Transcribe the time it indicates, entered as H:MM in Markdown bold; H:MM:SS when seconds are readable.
**12:01**
